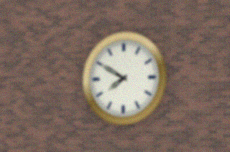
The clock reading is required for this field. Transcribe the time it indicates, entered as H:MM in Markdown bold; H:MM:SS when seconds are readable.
**7:50**
